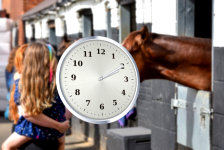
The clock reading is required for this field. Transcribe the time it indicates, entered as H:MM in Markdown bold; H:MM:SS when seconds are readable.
**2:10**
